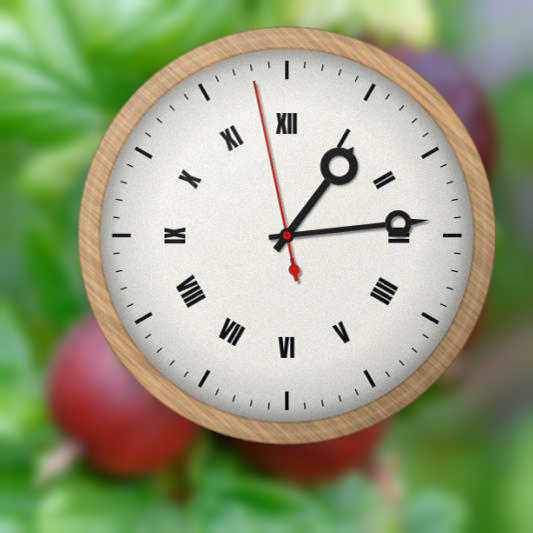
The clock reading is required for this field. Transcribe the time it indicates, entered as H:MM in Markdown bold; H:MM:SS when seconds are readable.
**1:13:58**
